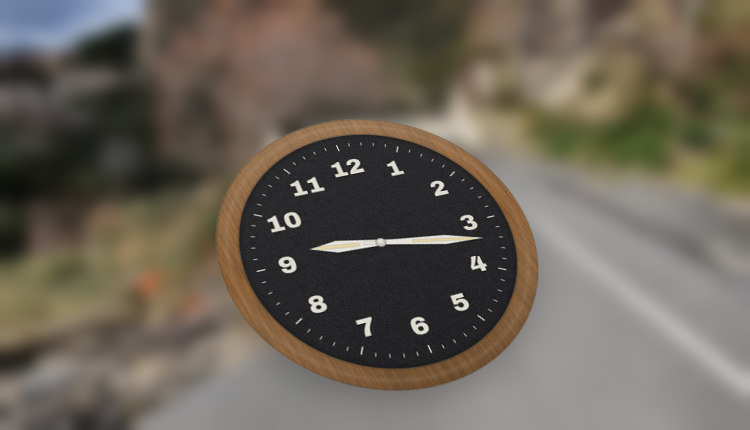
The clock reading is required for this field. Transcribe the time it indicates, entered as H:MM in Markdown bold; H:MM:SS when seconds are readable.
**9:17**
